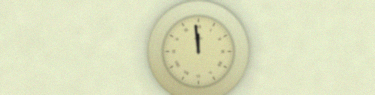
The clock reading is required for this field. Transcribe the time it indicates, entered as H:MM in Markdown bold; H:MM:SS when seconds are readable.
**11:59**
